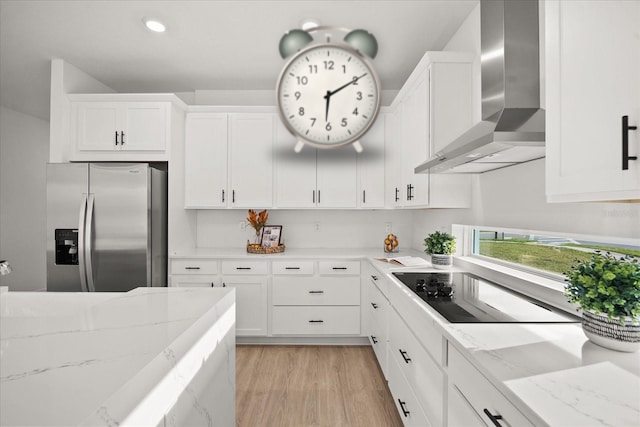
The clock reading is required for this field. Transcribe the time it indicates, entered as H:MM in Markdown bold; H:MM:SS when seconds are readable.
**6:10**
